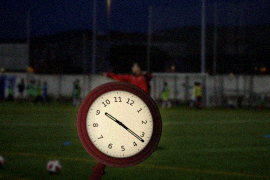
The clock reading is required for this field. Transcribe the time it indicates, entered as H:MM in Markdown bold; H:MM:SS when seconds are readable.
**9:17**
